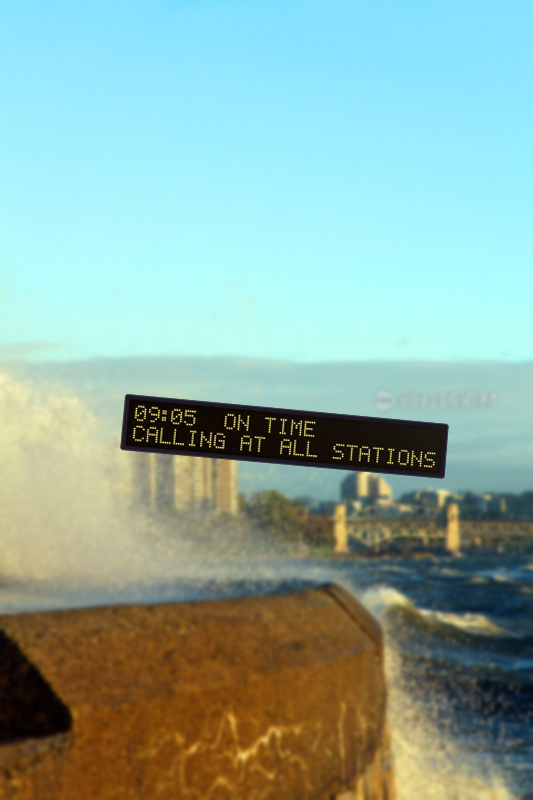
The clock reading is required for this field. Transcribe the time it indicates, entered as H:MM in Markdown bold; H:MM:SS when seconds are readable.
**9:05**
